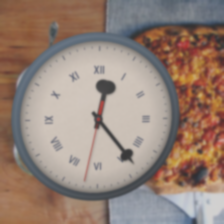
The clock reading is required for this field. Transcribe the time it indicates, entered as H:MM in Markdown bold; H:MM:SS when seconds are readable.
**12:23:32**
